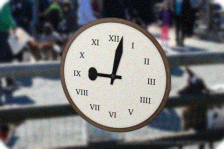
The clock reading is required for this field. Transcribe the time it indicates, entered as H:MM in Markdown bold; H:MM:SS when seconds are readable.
**9:02**
